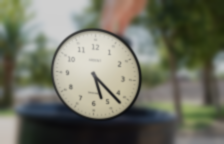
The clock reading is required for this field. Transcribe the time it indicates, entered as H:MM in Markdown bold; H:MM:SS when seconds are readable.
**5:22**
